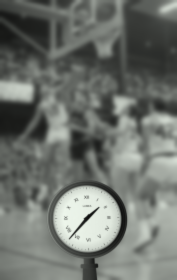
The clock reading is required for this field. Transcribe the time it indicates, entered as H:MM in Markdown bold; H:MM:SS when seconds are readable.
**1:37**
